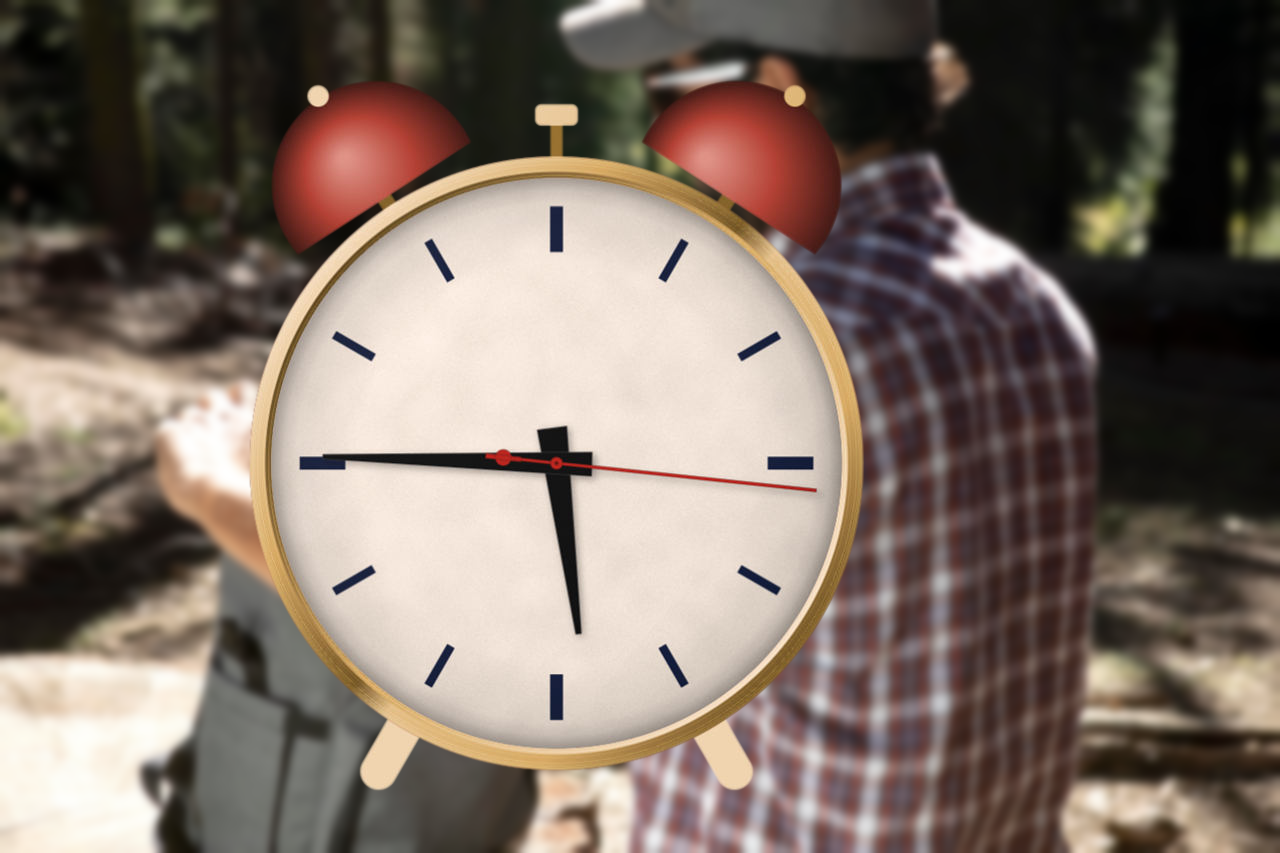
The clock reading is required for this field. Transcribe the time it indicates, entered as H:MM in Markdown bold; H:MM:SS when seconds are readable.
**5:45:16**
